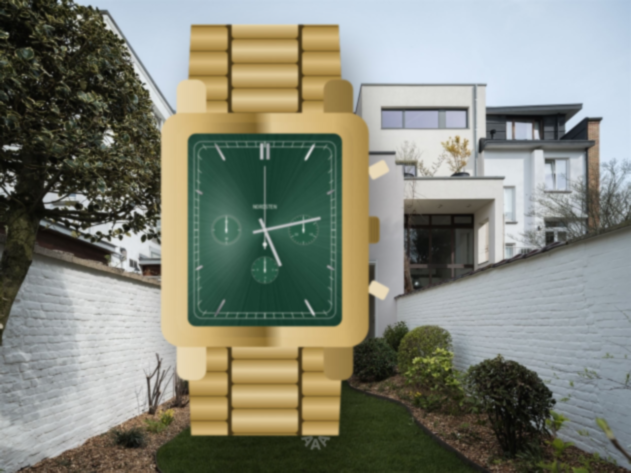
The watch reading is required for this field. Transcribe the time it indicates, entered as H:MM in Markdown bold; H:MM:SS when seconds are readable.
**5:13**
